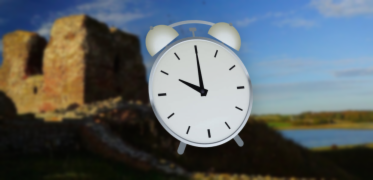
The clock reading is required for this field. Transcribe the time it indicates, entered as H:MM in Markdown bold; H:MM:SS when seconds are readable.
**10:00**
